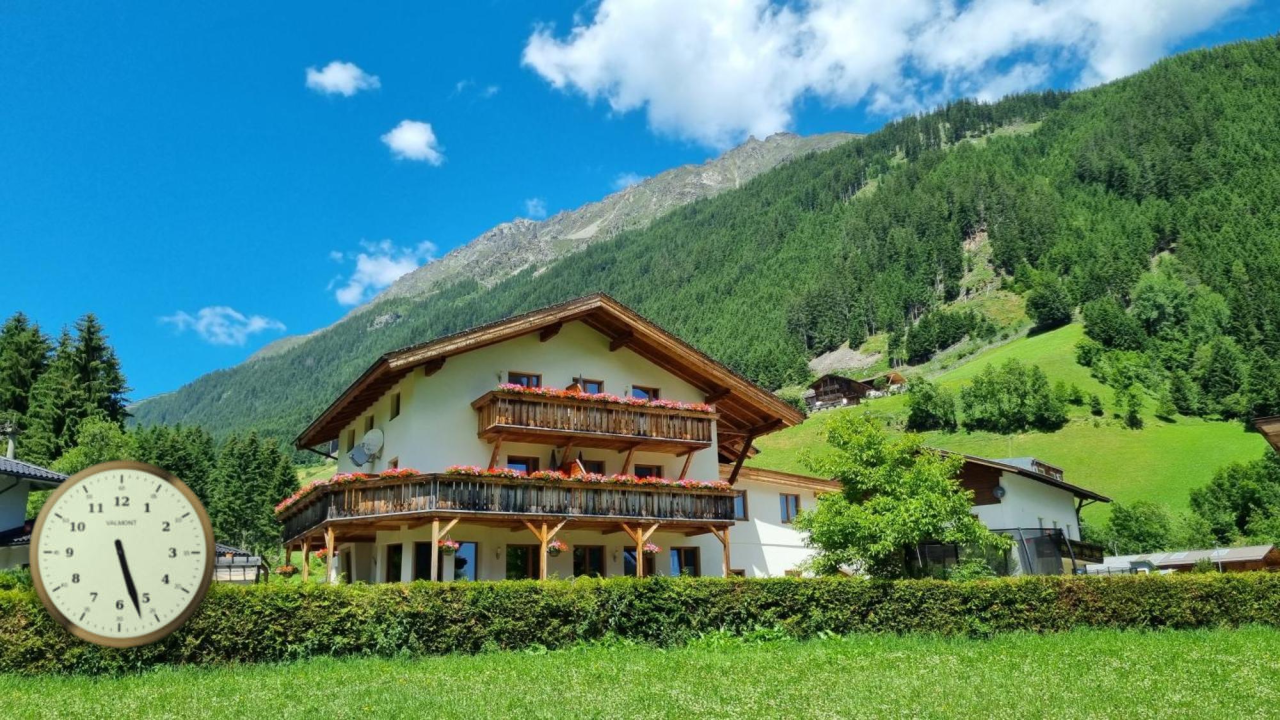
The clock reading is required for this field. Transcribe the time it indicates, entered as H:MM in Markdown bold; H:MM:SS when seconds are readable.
**5:27**
